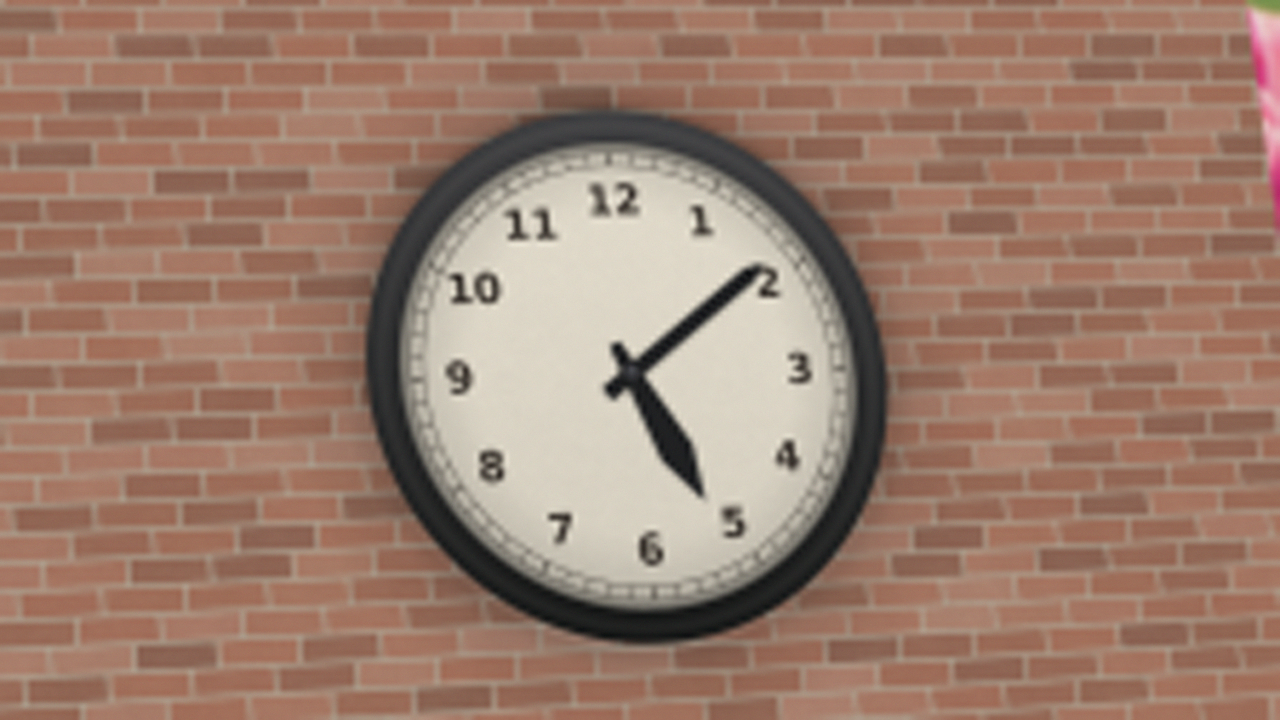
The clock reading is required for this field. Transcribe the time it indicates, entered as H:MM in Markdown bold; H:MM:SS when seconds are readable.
**5:09**
